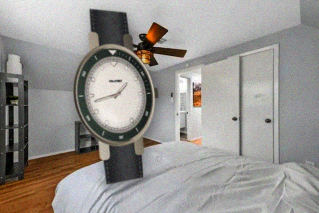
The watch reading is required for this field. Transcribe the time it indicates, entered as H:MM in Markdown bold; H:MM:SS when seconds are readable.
**1:43**
